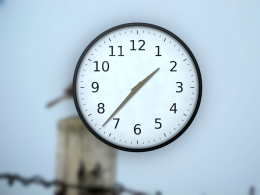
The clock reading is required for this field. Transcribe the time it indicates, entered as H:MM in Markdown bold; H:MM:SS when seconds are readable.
**1:37**
